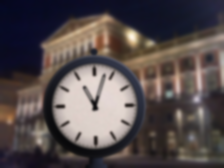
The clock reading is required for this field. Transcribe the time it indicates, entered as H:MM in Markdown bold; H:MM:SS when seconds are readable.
**11:03**
